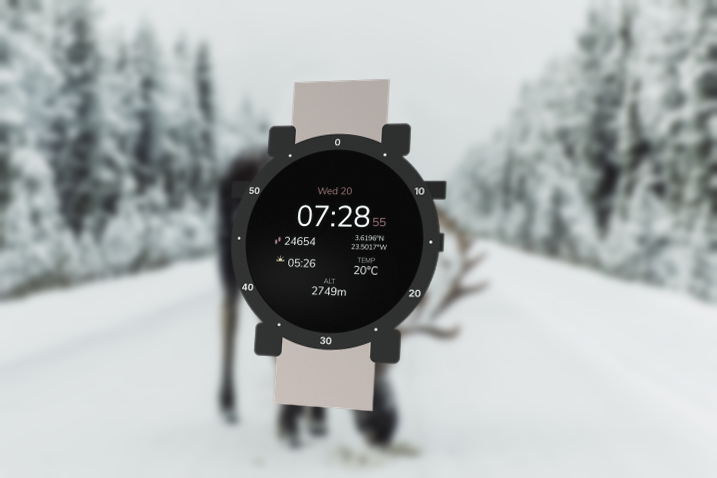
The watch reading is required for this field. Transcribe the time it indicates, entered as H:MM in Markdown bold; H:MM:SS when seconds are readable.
**7:28:55**
